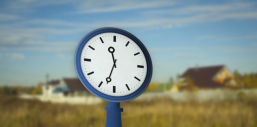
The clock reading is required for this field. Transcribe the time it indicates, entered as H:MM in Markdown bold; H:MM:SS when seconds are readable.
**11:33**
